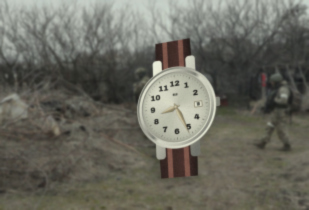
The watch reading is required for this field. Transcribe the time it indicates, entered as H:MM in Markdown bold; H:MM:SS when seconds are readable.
**8:26**
